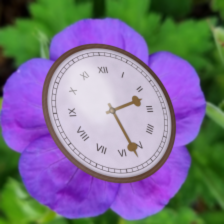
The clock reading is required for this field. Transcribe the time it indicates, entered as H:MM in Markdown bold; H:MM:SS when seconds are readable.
**2:27**
